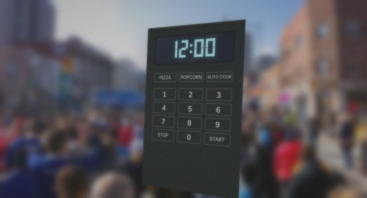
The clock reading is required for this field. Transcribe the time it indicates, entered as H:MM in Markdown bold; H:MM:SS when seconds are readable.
**12:00**
